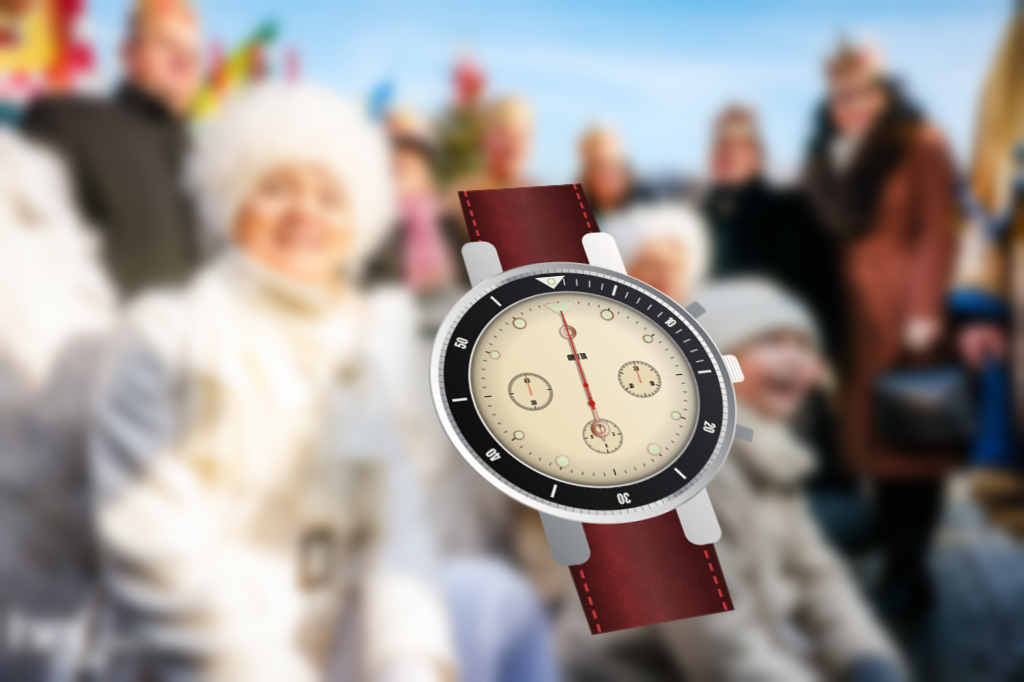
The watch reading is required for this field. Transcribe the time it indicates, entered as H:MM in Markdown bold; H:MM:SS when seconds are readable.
**6:00**
